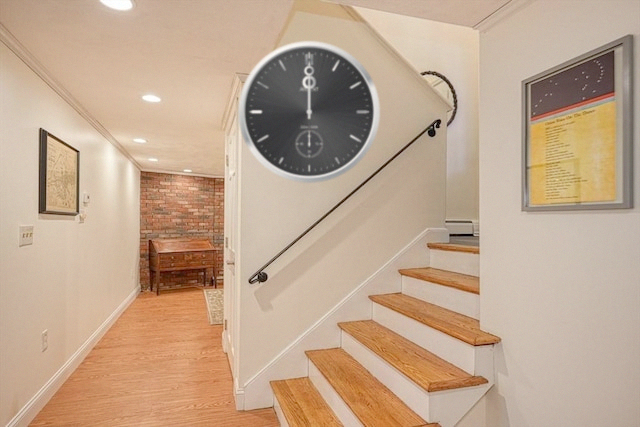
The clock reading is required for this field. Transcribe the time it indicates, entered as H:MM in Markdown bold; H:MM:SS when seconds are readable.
**12:00**
